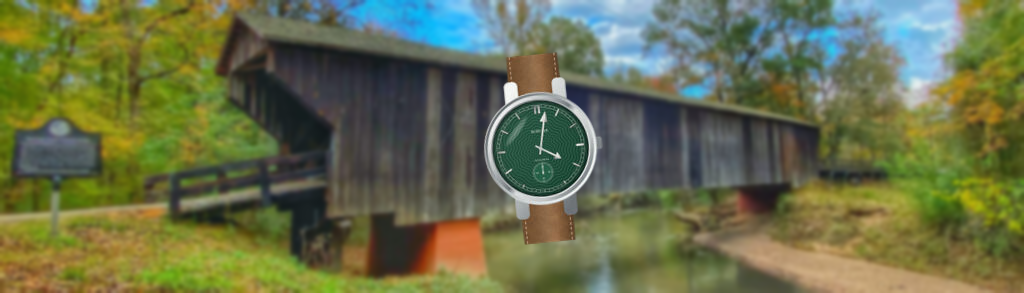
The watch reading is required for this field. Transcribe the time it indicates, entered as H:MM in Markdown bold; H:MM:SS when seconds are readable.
**4:02**
